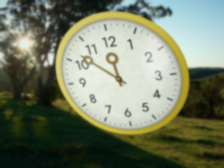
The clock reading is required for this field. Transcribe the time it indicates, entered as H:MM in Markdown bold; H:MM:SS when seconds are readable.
**11:52**
